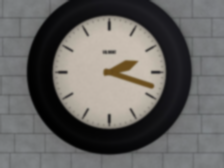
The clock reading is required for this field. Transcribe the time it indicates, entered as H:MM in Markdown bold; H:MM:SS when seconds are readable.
**2:18**
